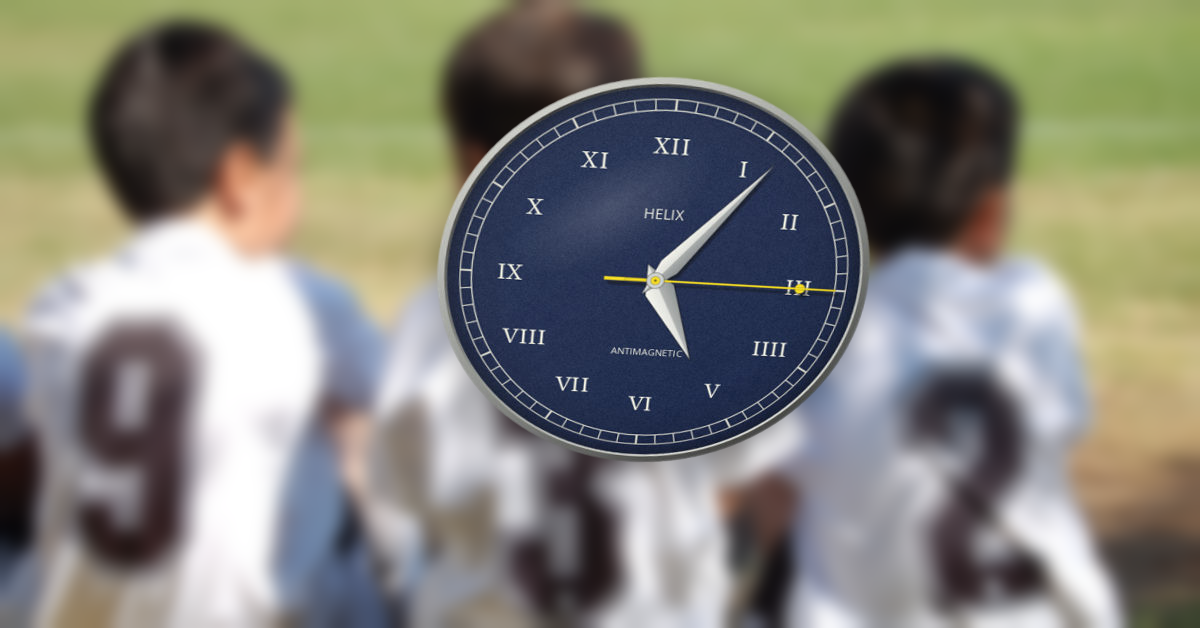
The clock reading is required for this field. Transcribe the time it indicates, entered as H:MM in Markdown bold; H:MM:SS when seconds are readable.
**5:06:15**
